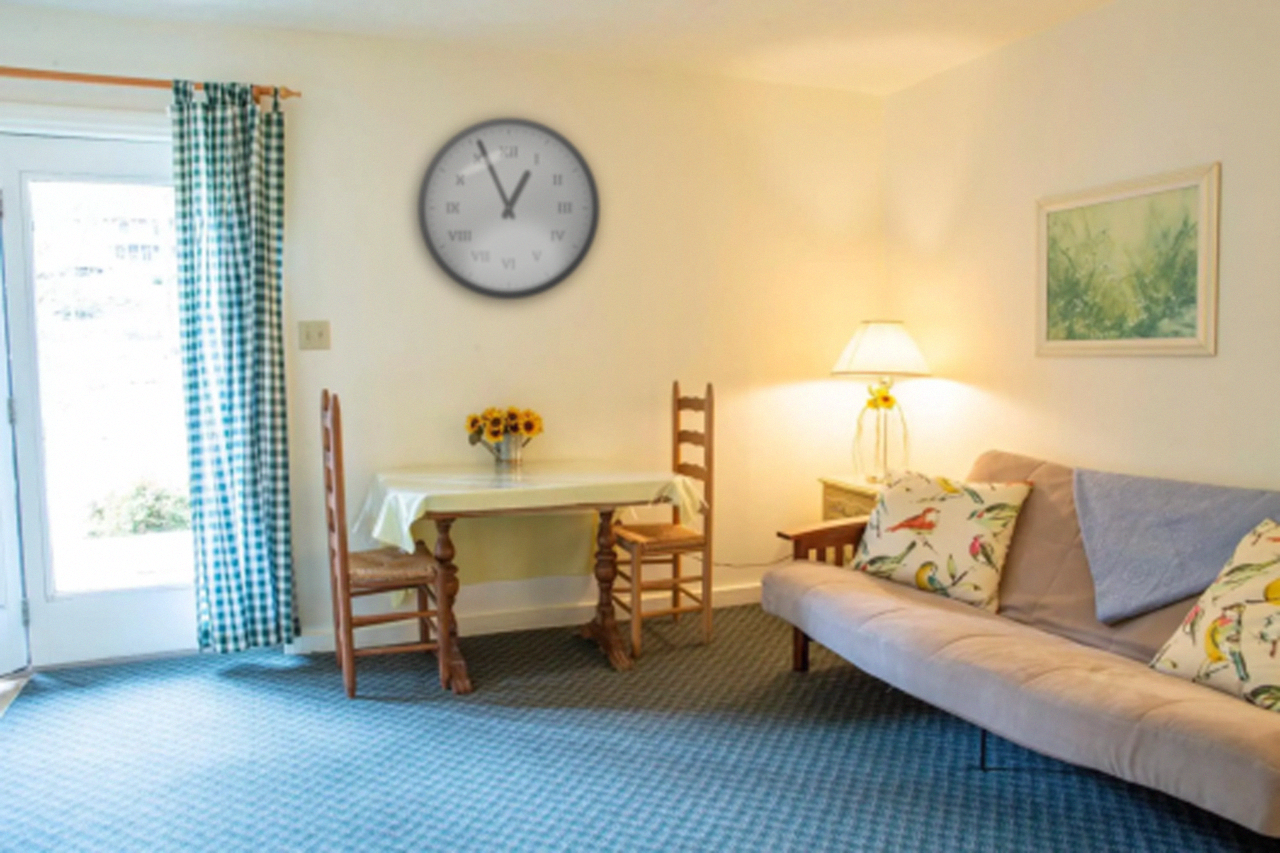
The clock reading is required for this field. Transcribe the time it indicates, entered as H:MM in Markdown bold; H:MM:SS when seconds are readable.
**12:56**
